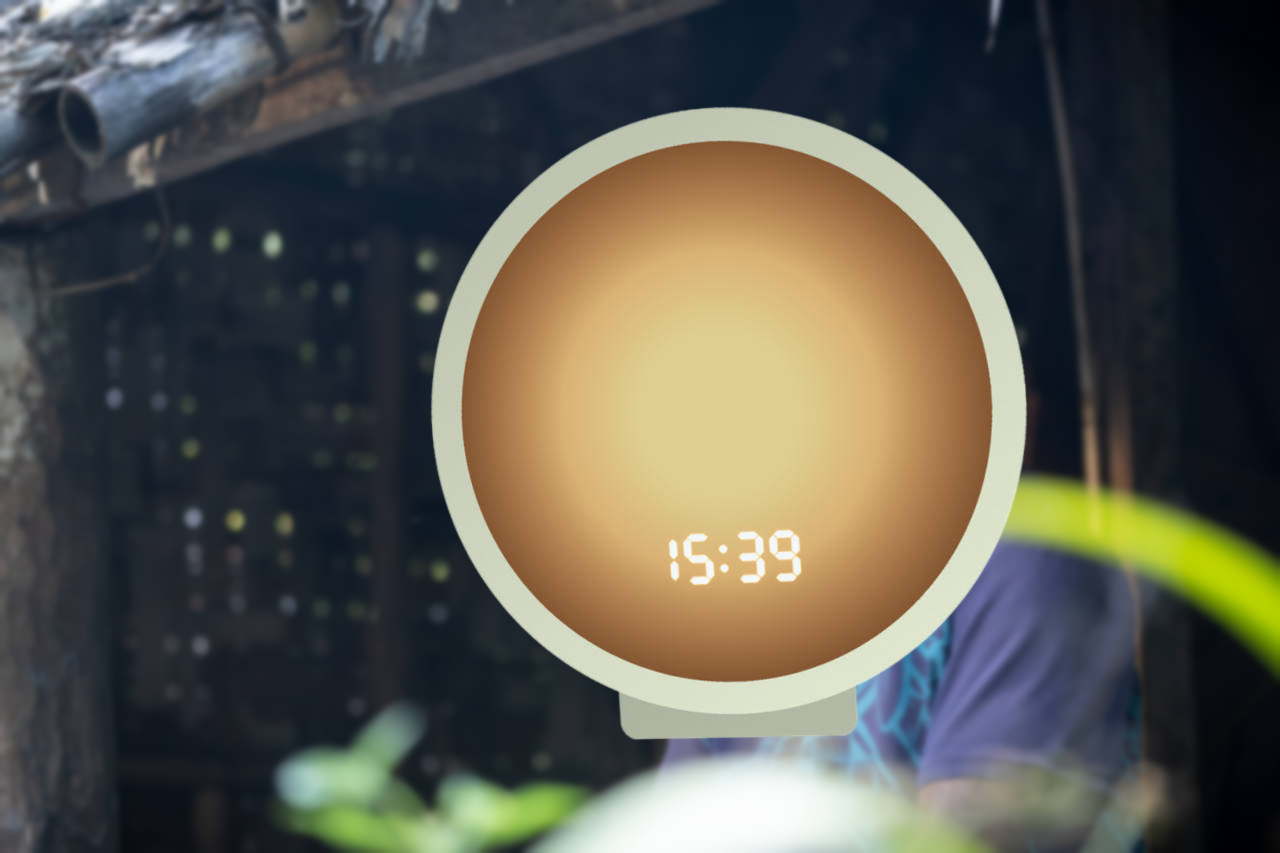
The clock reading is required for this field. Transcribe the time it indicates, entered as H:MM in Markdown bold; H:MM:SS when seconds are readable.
**15:39**
